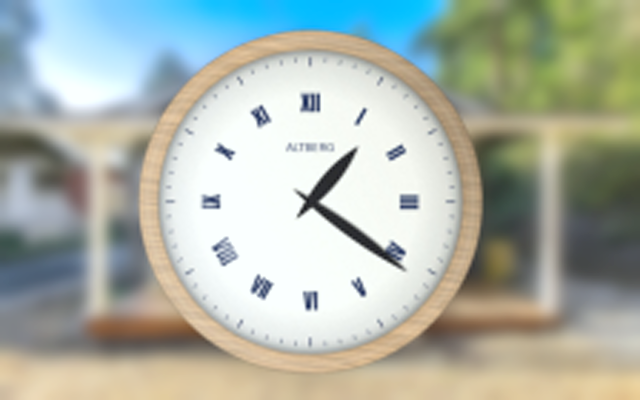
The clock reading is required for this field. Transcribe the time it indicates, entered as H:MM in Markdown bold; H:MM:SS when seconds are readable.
**1:21**
